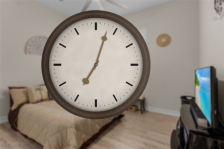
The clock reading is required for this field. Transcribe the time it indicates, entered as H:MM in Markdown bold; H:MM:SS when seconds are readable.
**7:03**
